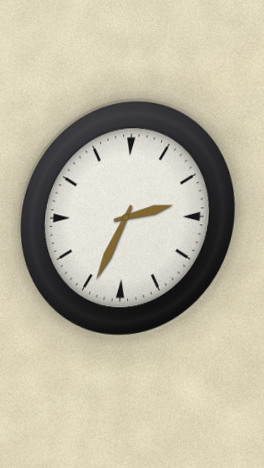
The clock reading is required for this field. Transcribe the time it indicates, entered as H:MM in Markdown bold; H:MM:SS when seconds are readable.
**2:34**
